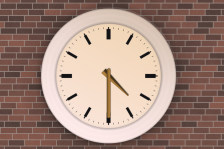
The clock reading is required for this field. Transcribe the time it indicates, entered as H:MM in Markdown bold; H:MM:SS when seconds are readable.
**4:30**
